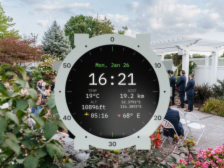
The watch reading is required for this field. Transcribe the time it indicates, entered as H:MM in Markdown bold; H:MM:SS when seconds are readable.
**16:21**
